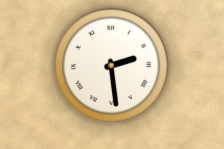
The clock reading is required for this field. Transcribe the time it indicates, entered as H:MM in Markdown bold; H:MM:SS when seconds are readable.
**2:29**
